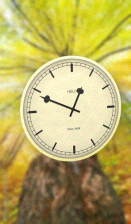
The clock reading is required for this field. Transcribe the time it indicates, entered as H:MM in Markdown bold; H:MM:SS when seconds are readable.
**12:49**
